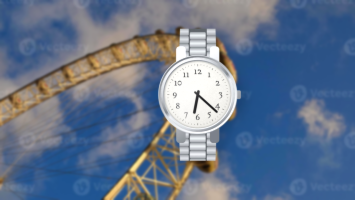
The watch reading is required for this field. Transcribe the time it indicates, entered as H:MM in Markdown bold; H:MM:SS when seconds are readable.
**6:22**
